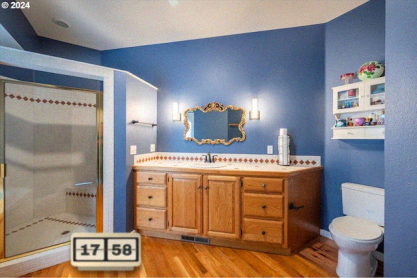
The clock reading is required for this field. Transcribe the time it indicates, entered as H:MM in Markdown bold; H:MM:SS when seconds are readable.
**17:58**
